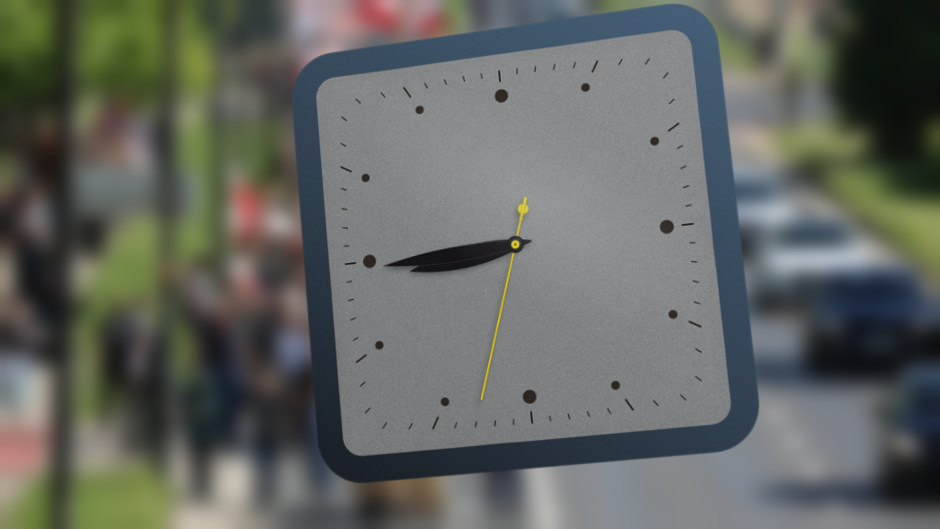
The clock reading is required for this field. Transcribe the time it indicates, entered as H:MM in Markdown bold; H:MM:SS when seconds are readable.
**8:44:33**
